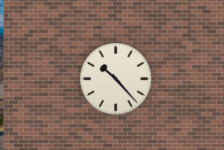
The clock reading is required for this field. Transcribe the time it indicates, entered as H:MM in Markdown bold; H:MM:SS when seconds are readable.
**10:23**
